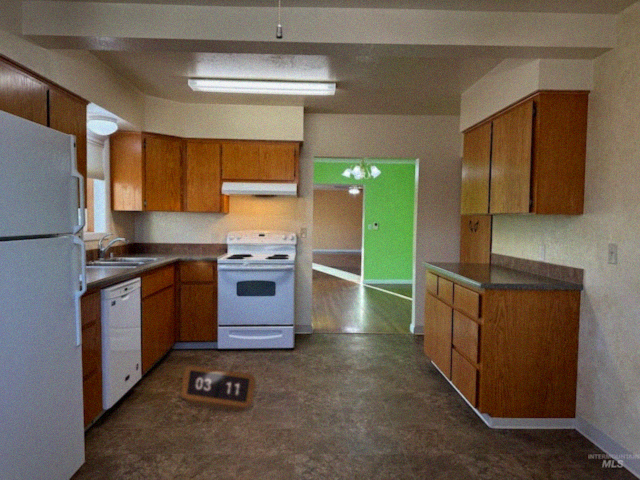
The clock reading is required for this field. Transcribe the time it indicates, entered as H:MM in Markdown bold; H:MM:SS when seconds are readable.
**3:11**
